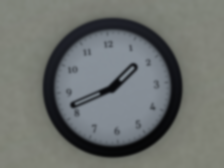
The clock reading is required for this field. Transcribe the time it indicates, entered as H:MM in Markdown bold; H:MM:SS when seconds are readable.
**1:42**
